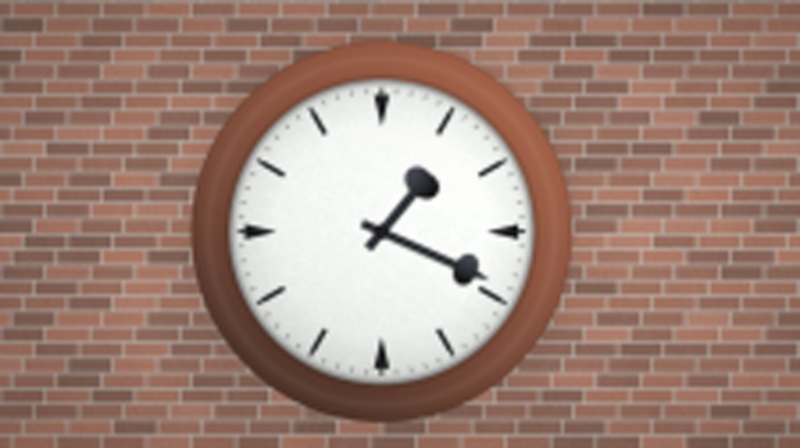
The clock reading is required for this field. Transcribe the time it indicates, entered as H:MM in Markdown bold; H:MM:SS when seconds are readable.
**1:19**
